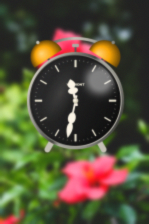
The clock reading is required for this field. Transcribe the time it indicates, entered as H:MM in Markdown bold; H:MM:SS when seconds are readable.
**11:32**
